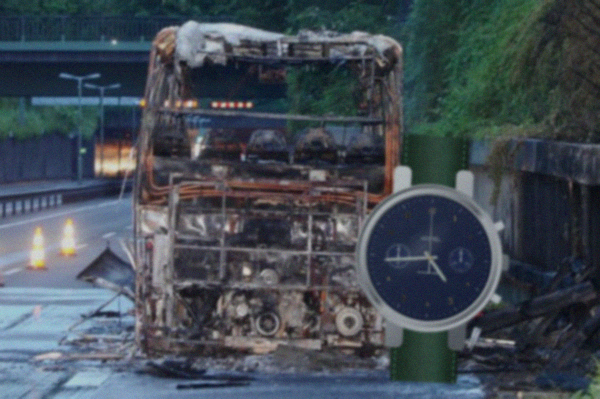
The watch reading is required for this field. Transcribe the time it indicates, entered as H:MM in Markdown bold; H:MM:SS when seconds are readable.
**4:44**
